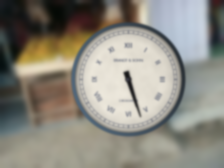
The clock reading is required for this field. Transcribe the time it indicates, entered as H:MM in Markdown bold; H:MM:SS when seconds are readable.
**5:27**
